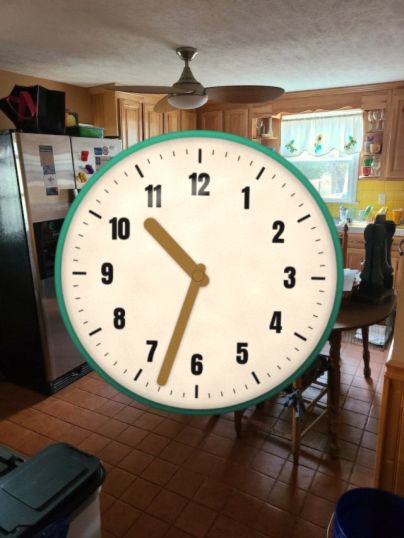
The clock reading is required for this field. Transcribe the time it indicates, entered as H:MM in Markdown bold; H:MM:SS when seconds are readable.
**10:33**
